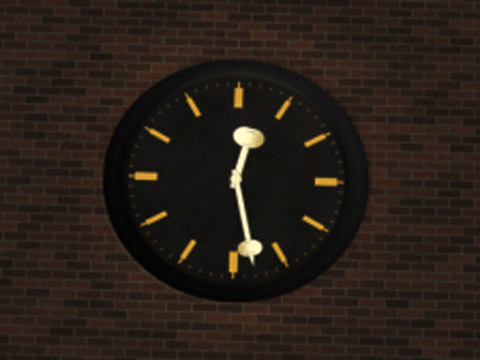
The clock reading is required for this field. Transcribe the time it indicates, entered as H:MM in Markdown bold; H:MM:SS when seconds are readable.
**12:28**
